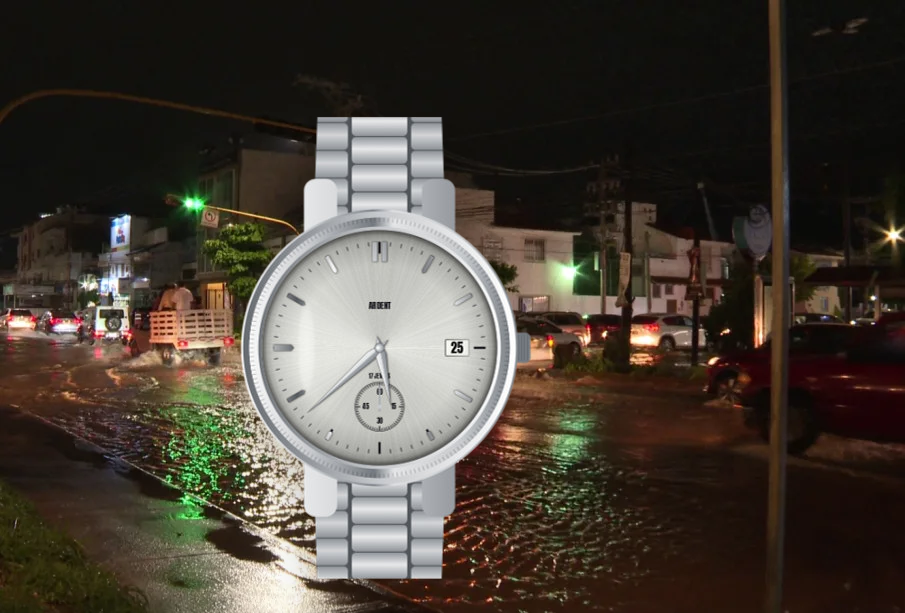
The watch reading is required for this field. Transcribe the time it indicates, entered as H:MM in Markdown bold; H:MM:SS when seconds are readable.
**5:38**
